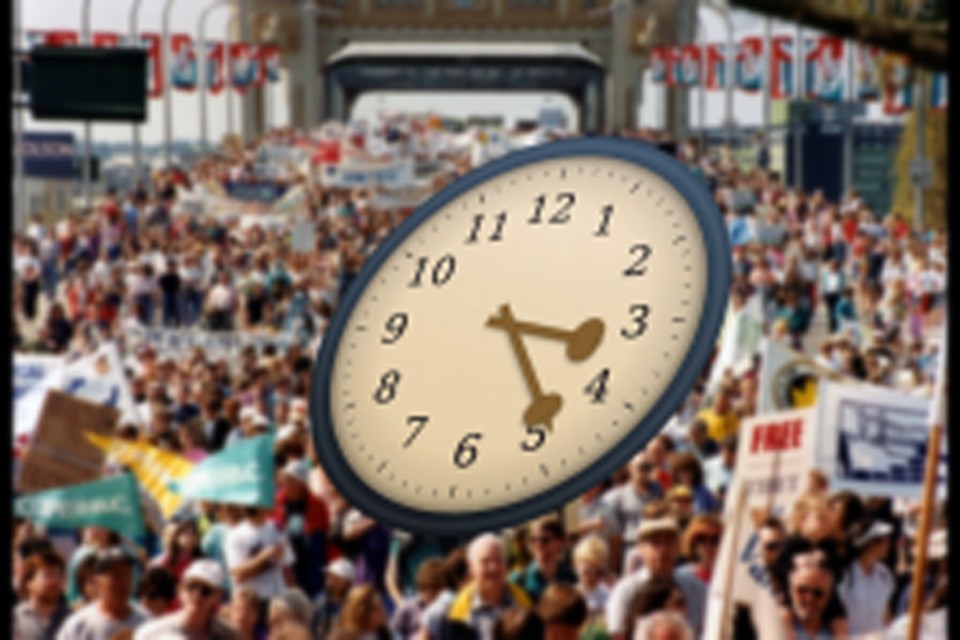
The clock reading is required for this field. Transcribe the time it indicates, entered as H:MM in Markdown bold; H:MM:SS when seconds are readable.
**3:24**
